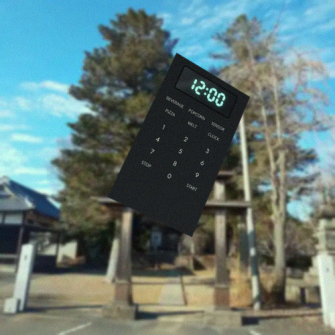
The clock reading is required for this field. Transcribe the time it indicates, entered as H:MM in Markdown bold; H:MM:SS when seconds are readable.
**12:00**
